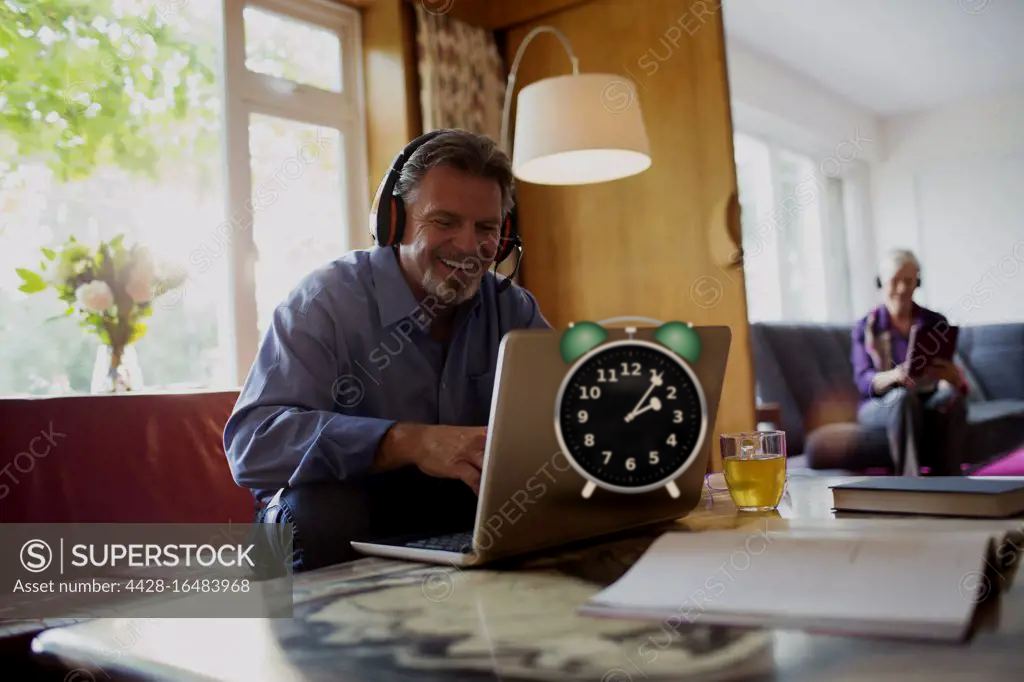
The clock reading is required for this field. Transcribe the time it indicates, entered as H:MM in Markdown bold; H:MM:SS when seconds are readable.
**2:06**
